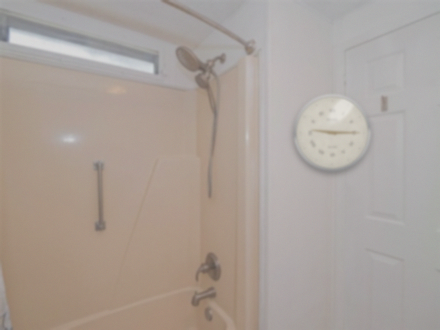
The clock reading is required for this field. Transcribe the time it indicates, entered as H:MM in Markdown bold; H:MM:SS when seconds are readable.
**9:15**
